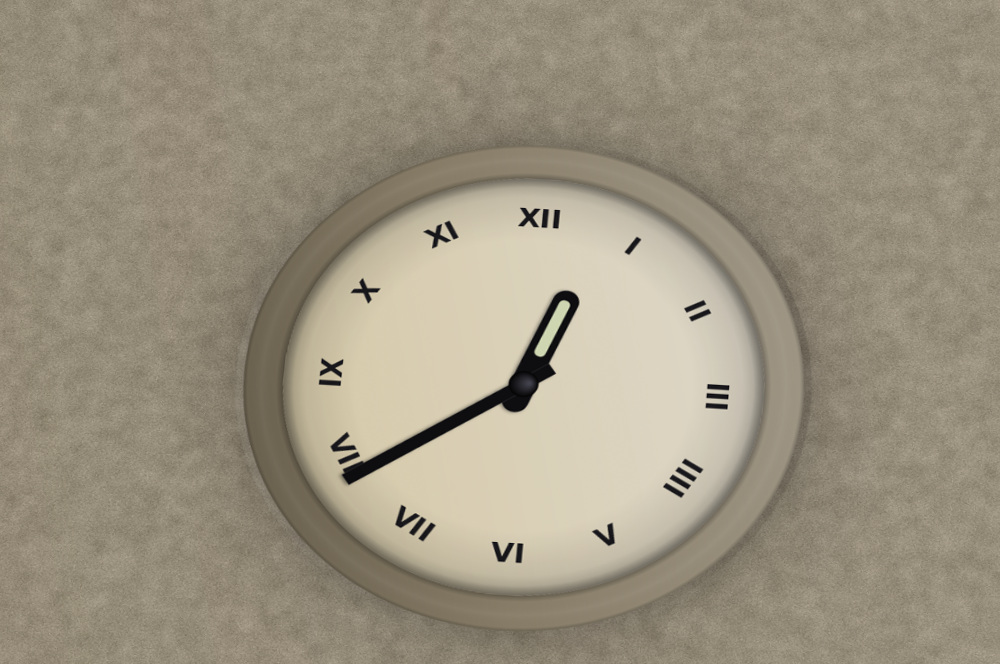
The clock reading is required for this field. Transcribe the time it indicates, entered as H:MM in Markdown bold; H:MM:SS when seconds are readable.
**12:39**
